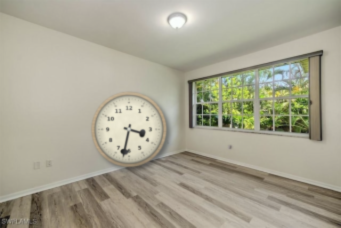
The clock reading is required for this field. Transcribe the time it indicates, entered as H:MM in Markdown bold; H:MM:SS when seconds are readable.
**3:32**
